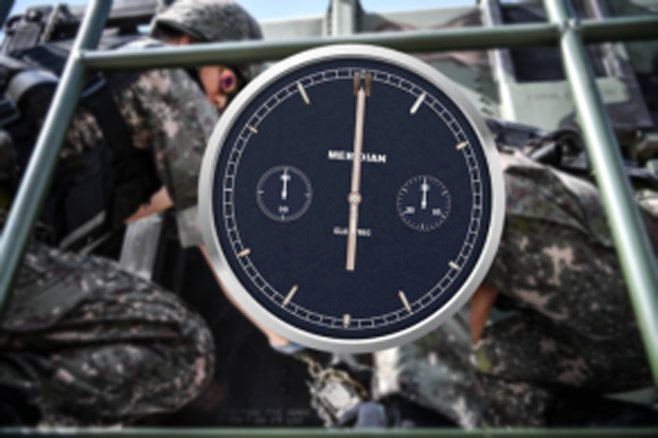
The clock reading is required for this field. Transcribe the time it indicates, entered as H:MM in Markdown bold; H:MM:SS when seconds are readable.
**6:00**
